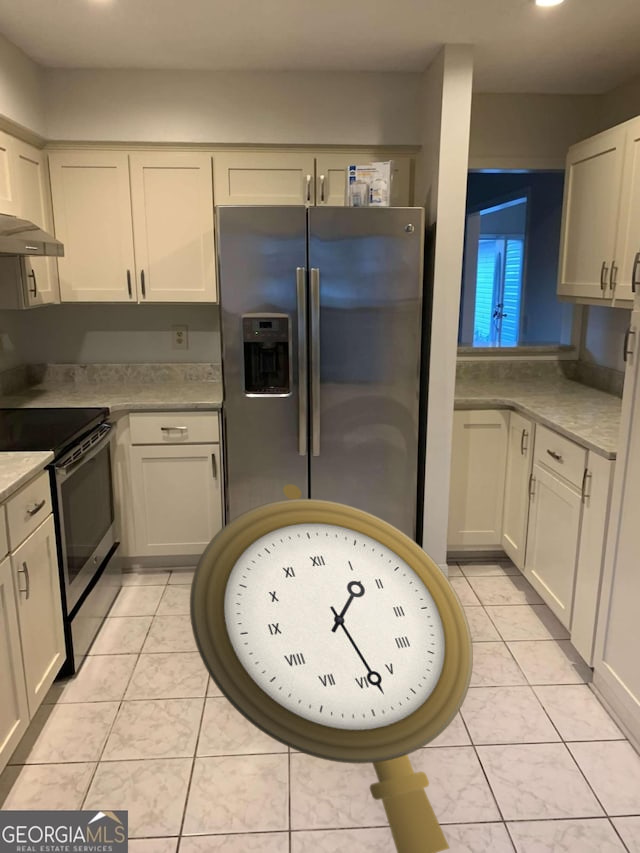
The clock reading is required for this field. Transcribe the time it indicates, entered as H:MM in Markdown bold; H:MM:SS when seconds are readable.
**1:28**
